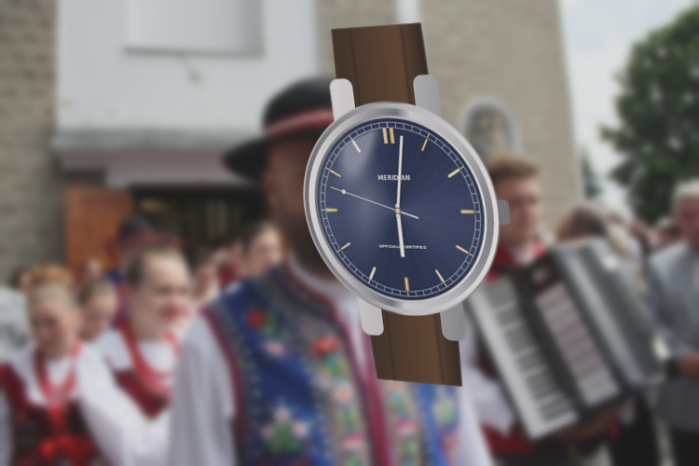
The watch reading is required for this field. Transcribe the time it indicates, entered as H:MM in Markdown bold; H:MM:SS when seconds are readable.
**6:01:48**
